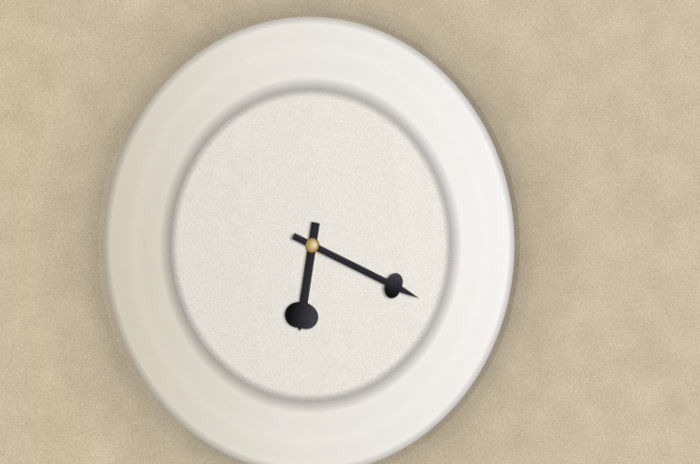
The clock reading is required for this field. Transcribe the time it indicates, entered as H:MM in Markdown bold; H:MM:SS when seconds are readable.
**6:19**
